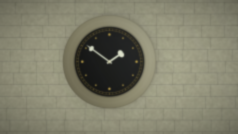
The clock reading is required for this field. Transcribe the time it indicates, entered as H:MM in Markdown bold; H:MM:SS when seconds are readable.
**1:51**
